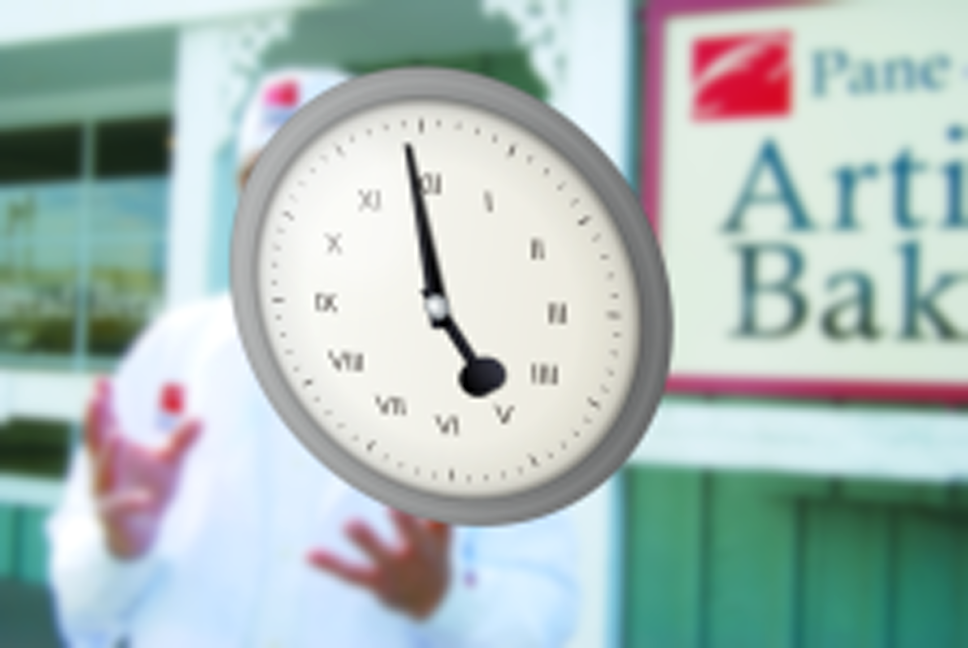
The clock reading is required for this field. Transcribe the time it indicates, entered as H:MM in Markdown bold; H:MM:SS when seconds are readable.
**4:59**
